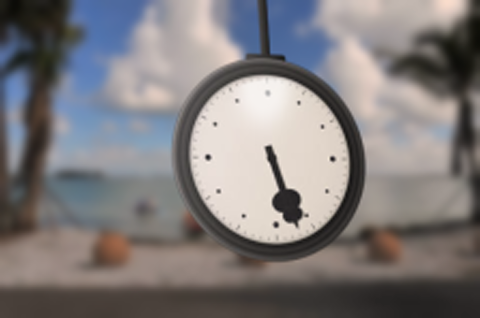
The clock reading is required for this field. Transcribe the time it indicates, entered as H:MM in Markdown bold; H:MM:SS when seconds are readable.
**5:27**
